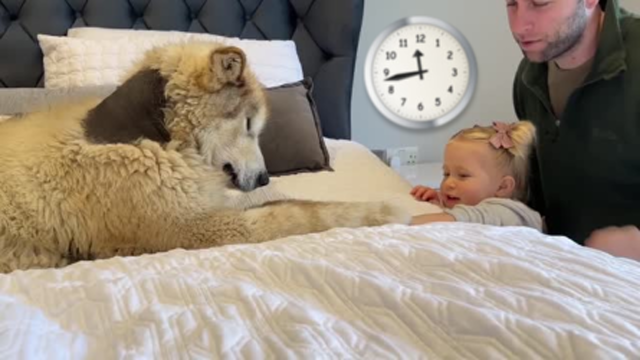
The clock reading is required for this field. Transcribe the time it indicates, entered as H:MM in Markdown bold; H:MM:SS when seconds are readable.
**11:43**
